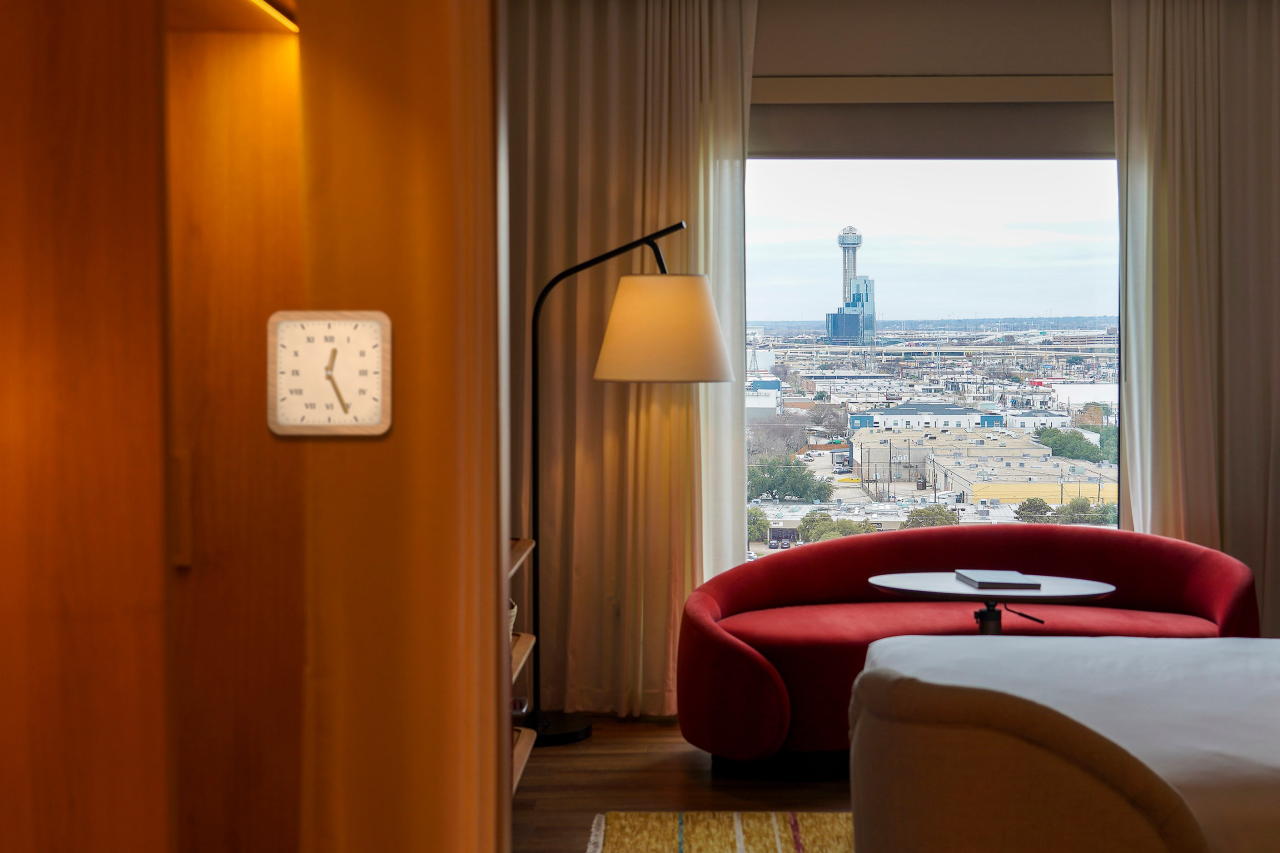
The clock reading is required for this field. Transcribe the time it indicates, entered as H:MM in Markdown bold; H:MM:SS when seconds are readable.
**12:26**
